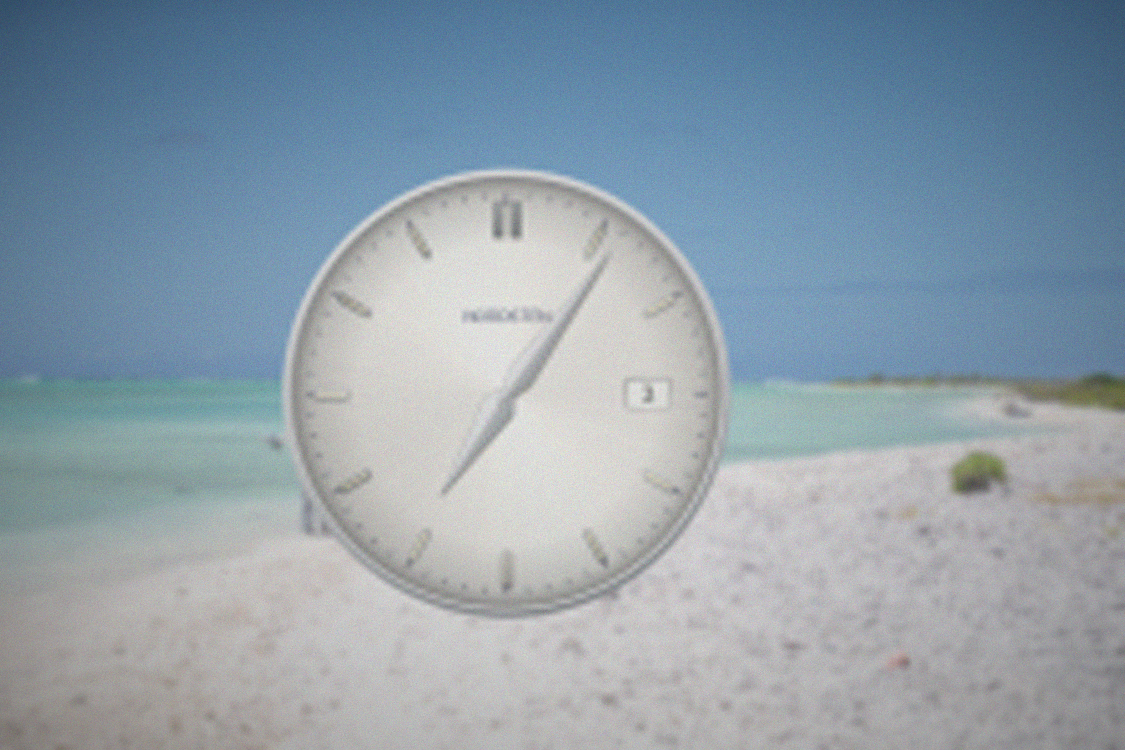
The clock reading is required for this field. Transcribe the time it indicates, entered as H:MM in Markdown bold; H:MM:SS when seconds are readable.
**7:06**
